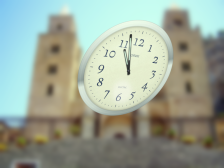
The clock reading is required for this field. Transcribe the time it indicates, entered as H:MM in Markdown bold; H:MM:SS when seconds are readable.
**10:57**
